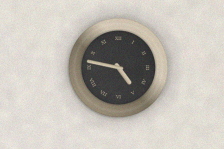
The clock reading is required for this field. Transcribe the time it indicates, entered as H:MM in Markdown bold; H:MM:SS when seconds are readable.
**4:47**
